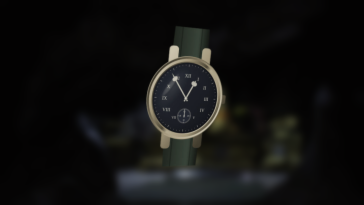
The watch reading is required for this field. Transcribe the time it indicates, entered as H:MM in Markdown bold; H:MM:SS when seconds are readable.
**12:54**
